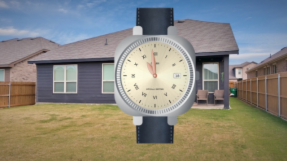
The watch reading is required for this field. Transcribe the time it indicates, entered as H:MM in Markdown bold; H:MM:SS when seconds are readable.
**10:59**
